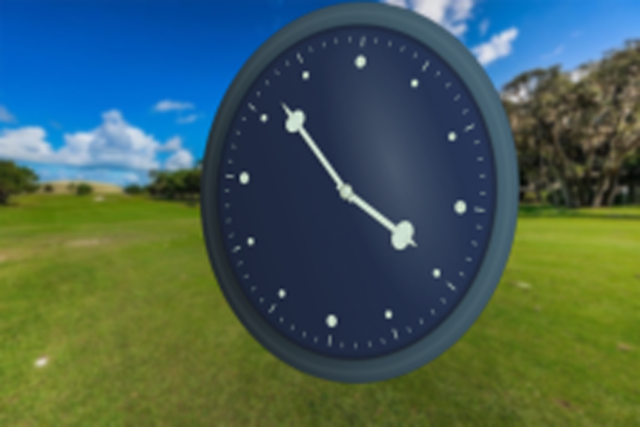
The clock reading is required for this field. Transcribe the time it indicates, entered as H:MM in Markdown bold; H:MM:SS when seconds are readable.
**3:52**
